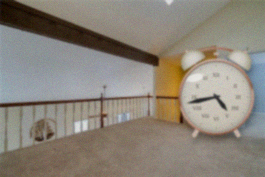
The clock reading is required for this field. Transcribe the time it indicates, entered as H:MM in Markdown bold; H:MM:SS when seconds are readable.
**4:43**
